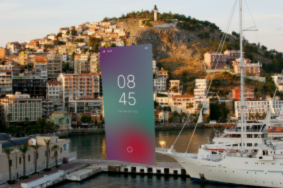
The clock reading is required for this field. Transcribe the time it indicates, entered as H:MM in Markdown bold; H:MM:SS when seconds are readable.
**8:45**
